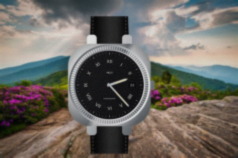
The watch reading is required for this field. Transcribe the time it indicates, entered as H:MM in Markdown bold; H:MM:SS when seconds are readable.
**2:23**
